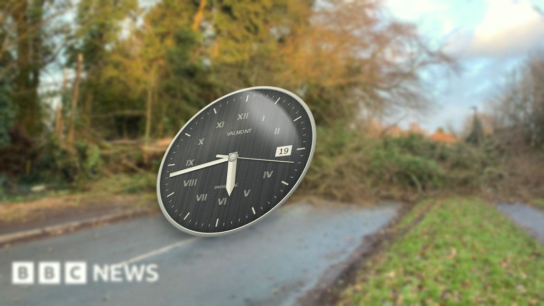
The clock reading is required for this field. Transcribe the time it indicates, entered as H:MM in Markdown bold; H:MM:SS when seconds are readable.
**5:43:17**
